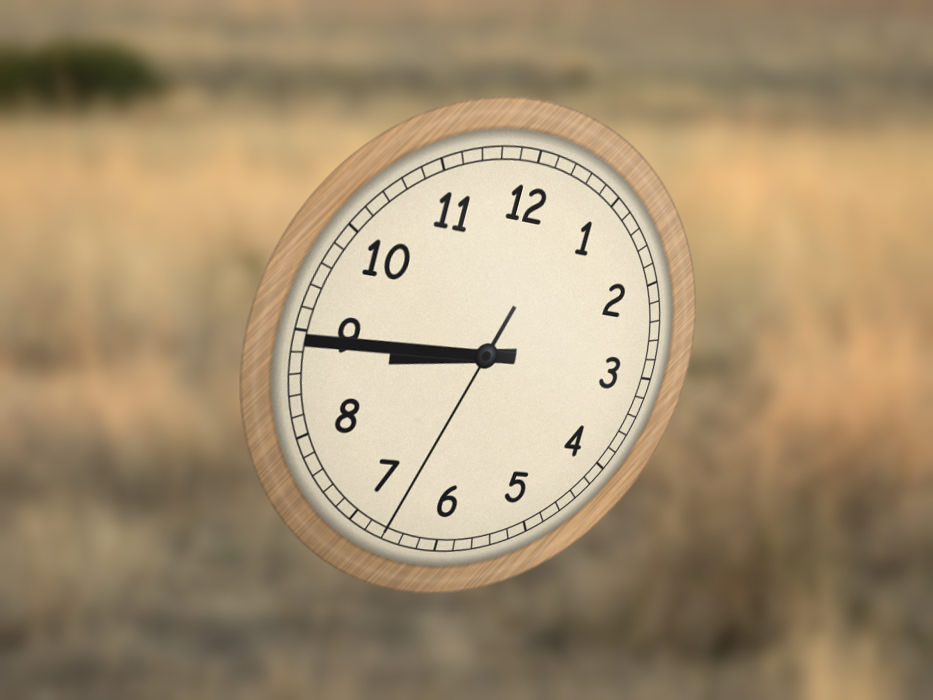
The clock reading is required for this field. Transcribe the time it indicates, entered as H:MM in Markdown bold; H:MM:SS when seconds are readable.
**8:44:33**
